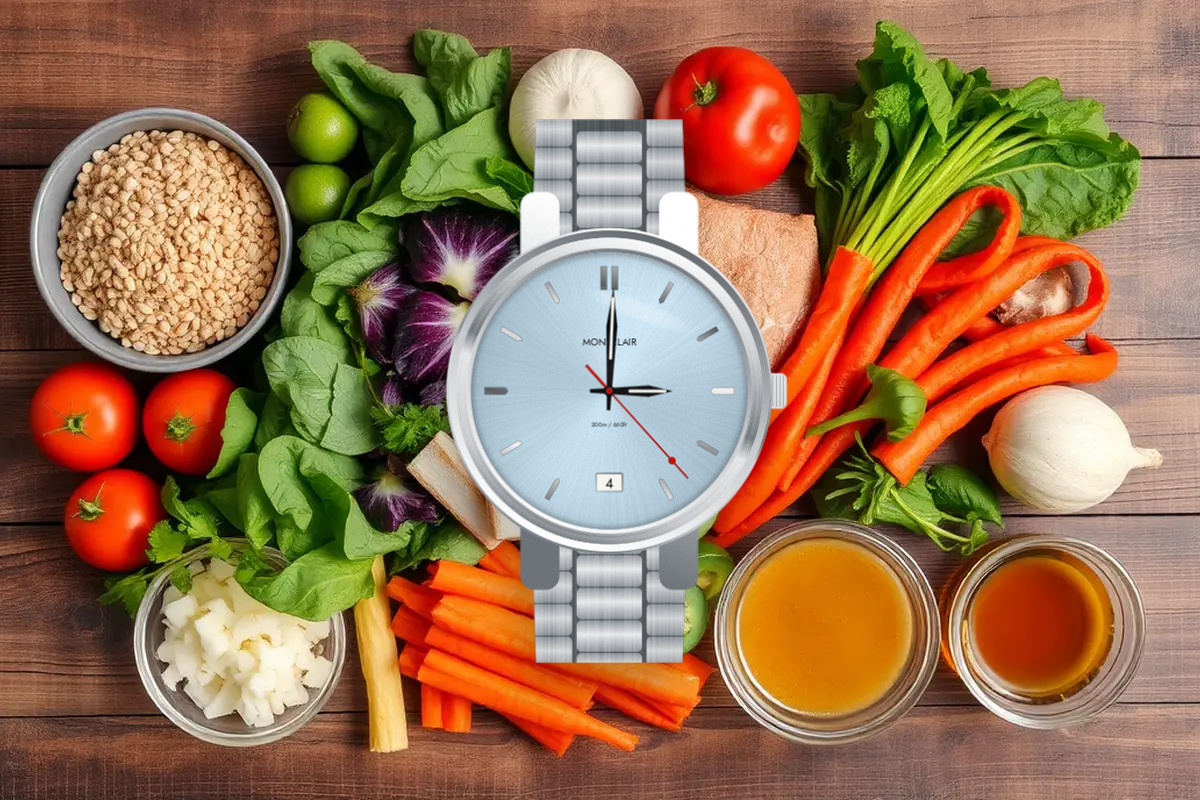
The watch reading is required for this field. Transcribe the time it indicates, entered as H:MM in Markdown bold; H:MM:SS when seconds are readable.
**3:00:23**
